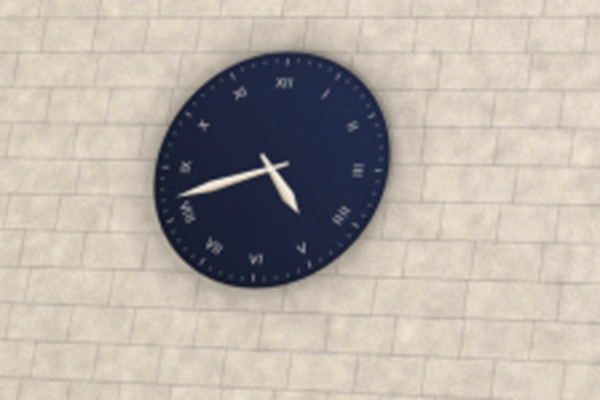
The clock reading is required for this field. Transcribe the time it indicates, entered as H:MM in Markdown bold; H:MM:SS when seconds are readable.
**4:42**
